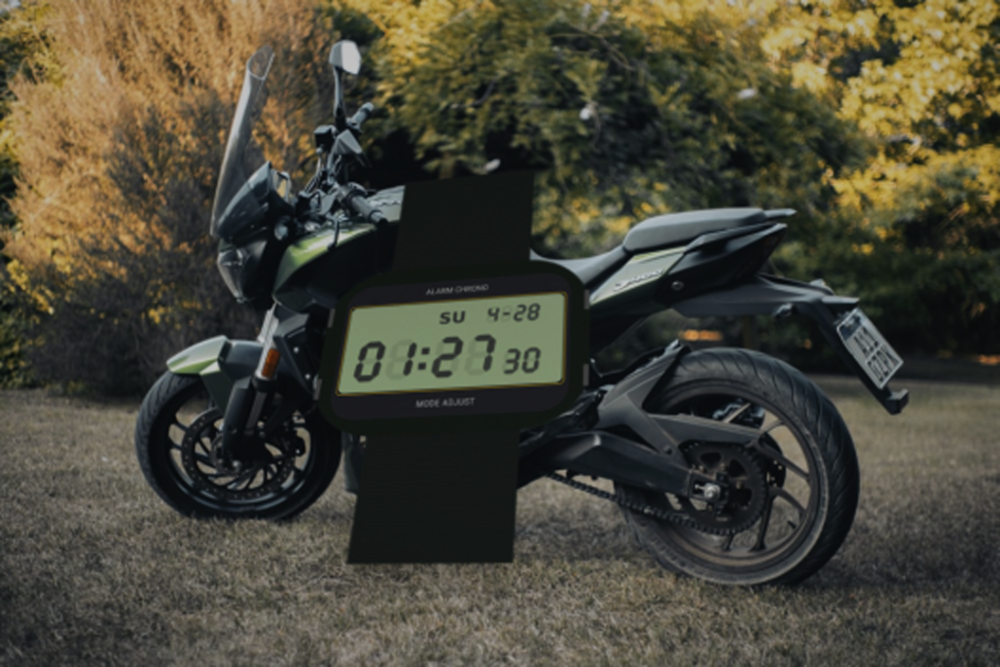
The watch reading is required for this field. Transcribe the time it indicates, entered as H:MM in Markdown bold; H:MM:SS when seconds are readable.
**1:27:30**
